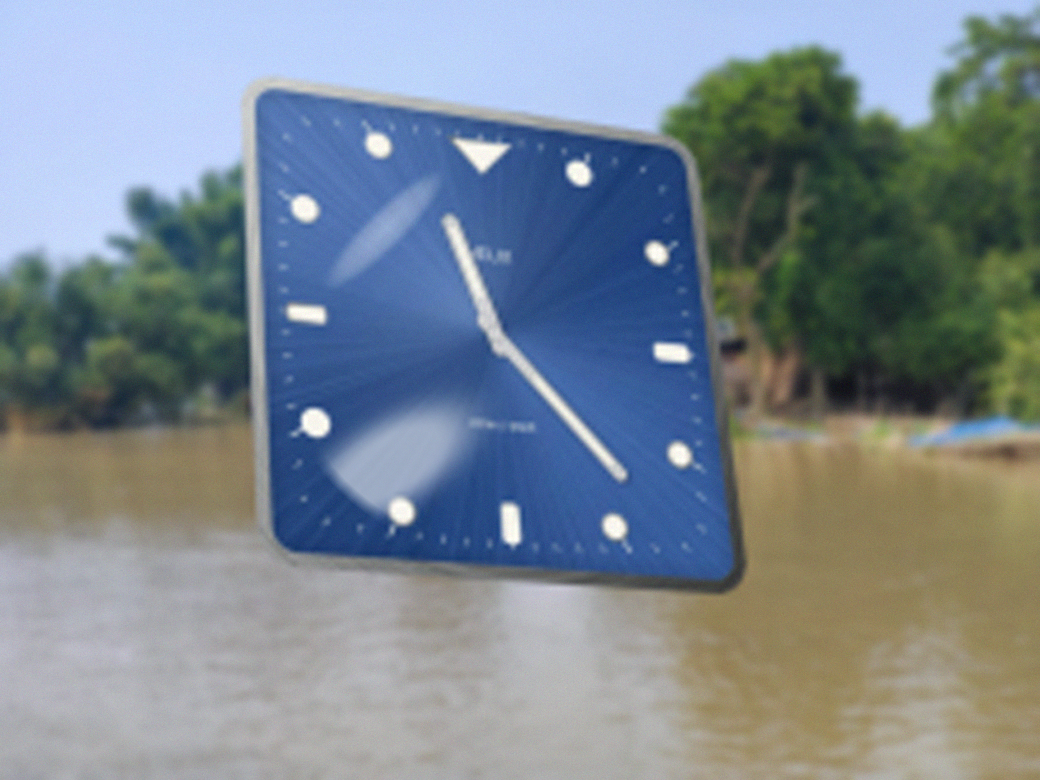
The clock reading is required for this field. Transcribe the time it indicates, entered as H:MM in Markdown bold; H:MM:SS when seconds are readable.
**11:23**
